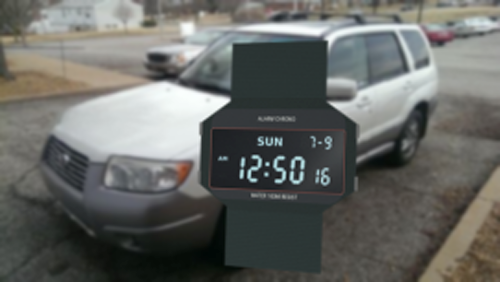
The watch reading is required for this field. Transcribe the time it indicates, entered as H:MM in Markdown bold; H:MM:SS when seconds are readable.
**12:50:16**
